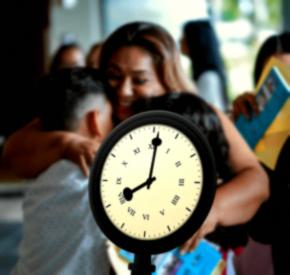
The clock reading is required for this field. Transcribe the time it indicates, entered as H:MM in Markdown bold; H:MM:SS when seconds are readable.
**8:01**
